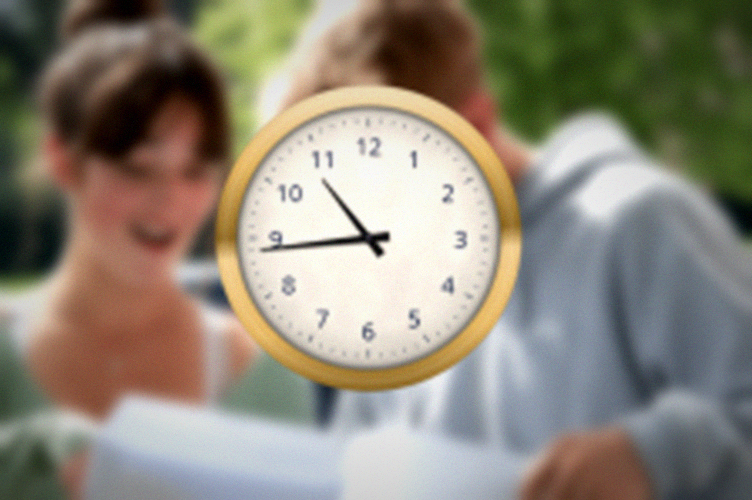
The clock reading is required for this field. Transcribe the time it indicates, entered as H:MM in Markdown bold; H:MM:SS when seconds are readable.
**10:44**
